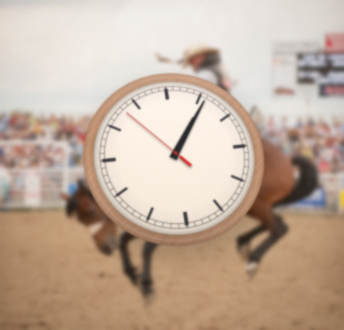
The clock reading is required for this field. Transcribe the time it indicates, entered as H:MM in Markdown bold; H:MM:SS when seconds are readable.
**1:05:53**
